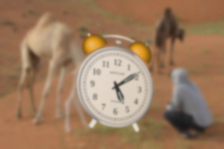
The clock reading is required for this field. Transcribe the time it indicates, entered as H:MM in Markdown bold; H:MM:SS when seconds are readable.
**5:09**
